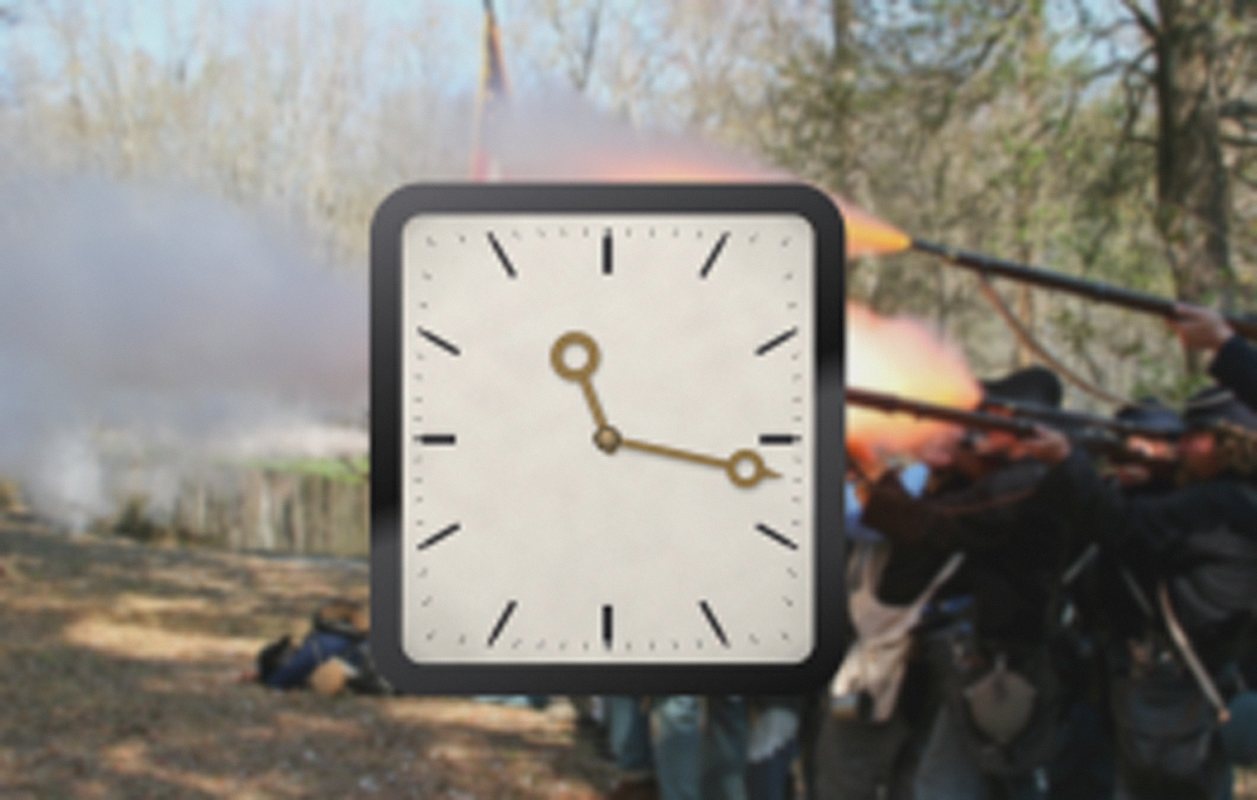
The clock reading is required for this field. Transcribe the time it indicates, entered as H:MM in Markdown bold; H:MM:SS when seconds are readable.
**11:17**
